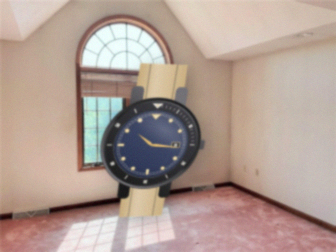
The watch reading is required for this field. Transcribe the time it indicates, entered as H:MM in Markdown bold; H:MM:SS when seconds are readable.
**10:16**
